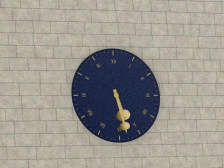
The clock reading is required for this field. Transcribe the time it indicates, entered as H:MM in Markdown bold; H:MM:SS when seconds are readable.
**5:28**
